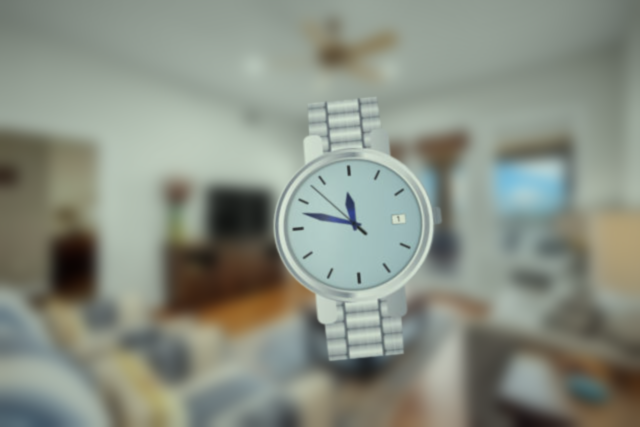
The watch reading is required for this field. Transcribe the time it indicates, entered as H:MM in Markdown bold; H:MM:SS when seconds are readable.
**11:47:53**
